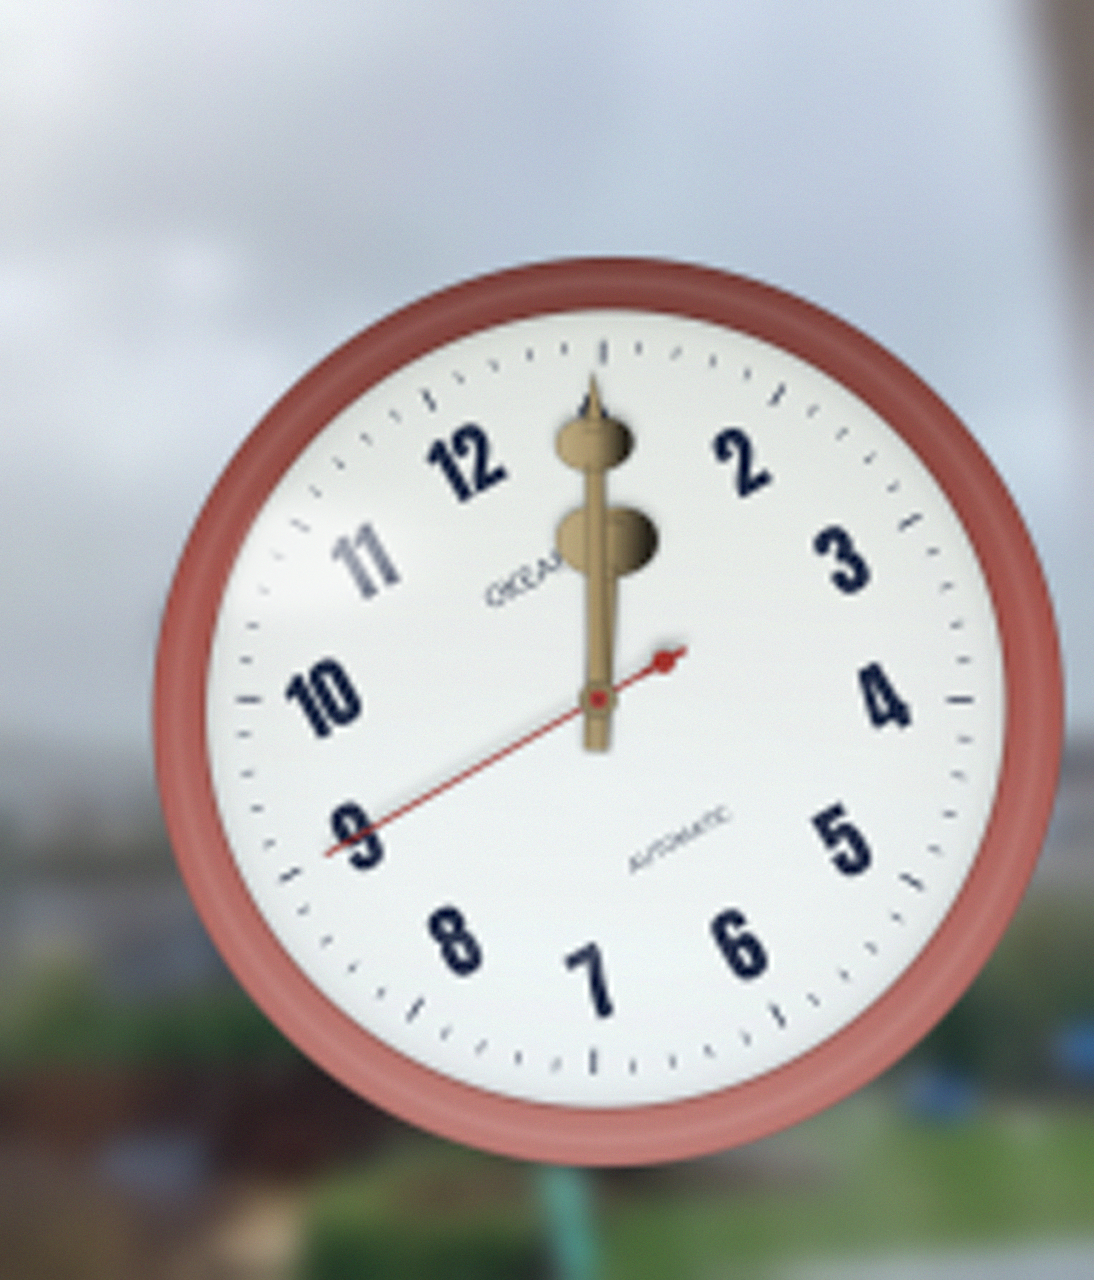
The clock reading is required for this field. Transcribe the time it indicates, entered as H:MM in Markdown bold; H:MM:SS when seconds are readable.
**1:04:45**
